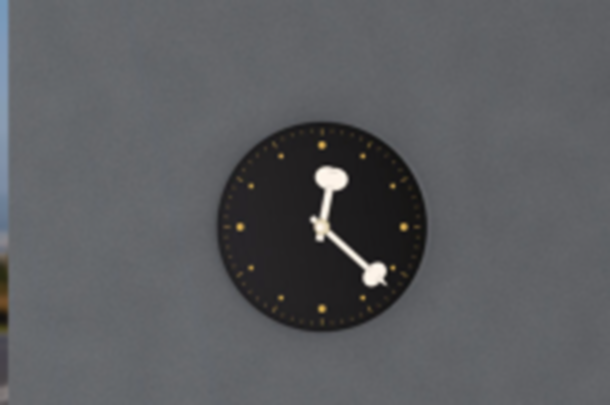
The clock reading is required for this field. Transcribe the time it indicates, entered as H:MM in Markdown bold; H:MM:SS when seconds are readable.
**12:22**
